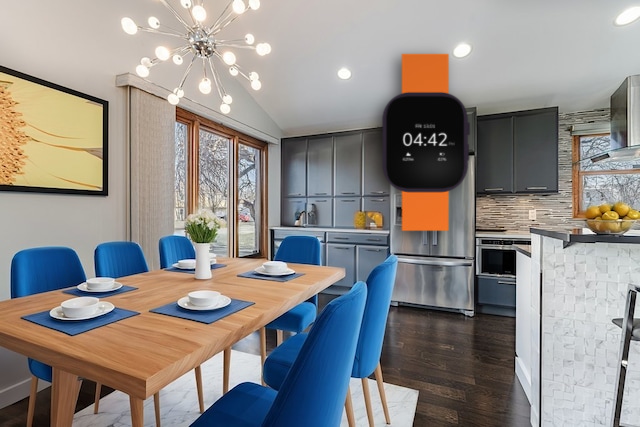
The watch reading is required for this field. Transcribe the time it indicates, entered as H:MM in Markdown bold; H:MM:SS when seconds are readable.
**4:42**
